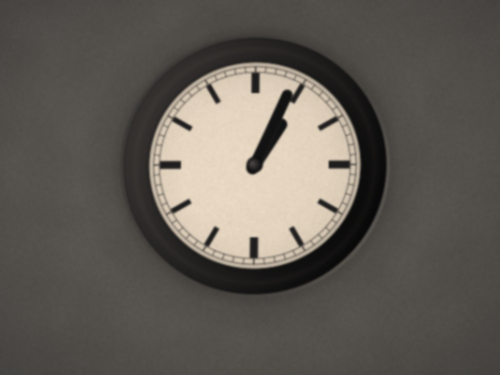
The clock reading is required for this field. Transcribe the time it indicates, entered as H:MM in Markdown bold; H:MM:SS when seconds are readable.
**1:04**
